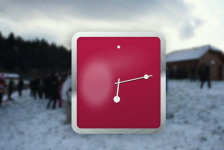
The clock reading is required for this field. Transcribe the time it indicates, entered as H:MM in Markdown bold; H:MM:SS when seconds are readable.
**6:13**
